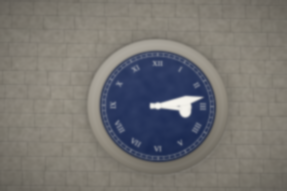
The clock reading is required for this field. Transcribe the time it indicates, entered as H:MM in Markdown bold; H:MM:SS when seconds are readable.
**3:13**
